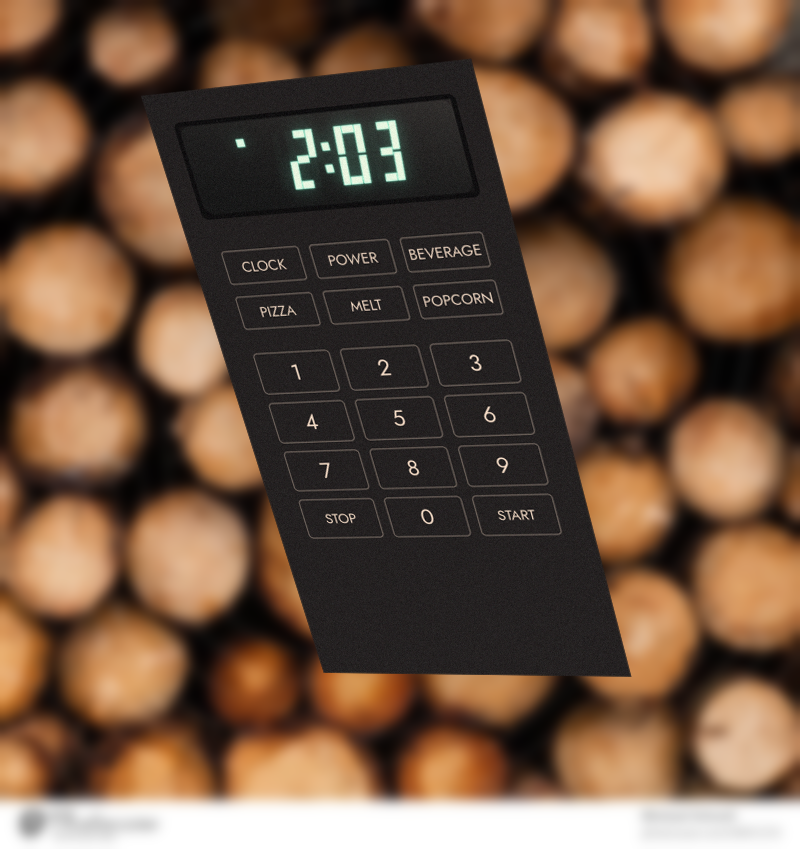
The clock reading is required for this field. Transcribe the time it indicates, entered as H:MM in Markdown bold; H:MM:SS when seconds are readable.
**2:03**
